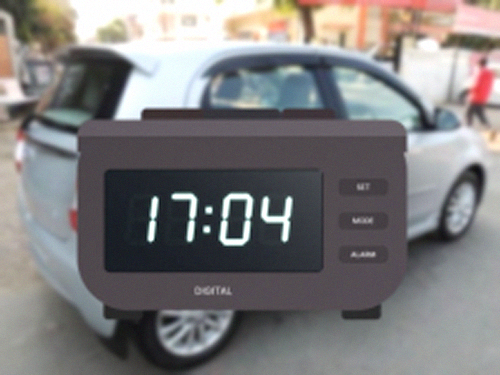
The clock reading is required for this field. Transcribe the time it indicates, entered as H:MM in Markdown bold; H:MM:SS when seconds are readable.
**17:04**
